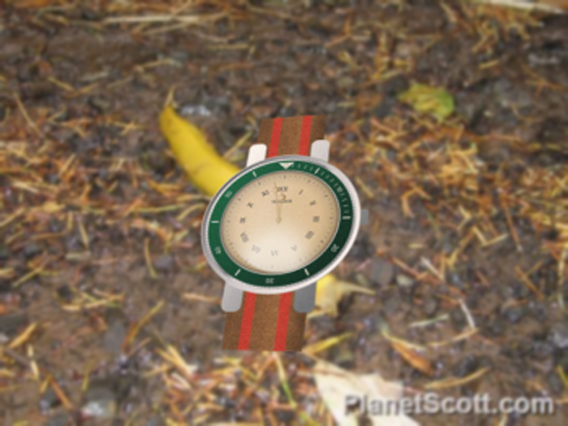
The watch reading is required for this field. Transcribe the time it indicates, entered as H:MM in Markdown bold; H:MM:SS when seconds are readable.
**11:58**
